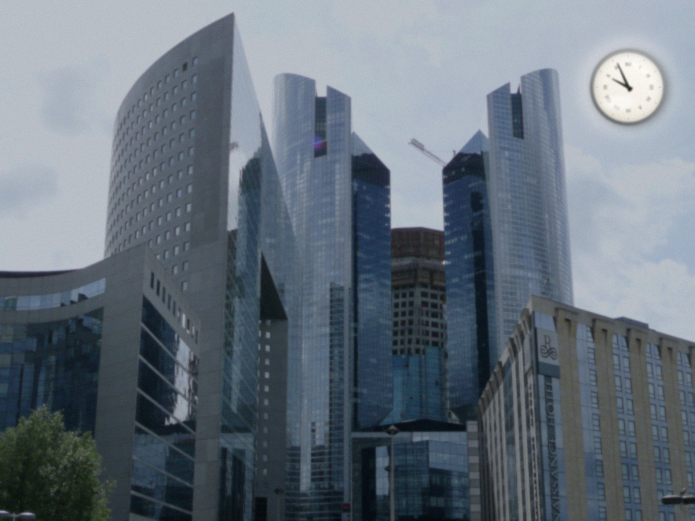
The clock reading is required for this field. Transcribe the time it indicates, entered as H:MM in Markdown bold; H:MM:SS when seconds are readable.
**9:56**
